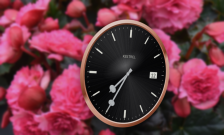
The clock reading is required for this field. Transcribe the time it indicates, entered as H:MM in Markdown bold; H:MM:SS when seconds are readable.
**7:35**
